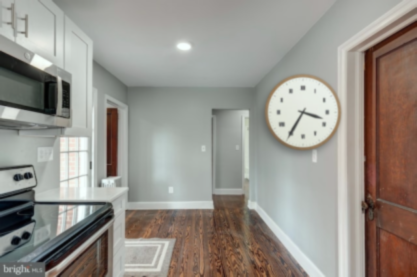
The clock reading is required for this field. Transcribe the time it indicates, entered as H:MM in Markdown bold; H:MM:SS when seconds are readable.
**3:35**
